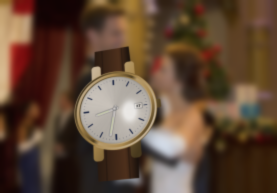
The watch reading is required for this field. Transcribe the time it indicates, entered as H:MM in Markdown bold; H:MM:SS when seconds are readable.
**8:32**
